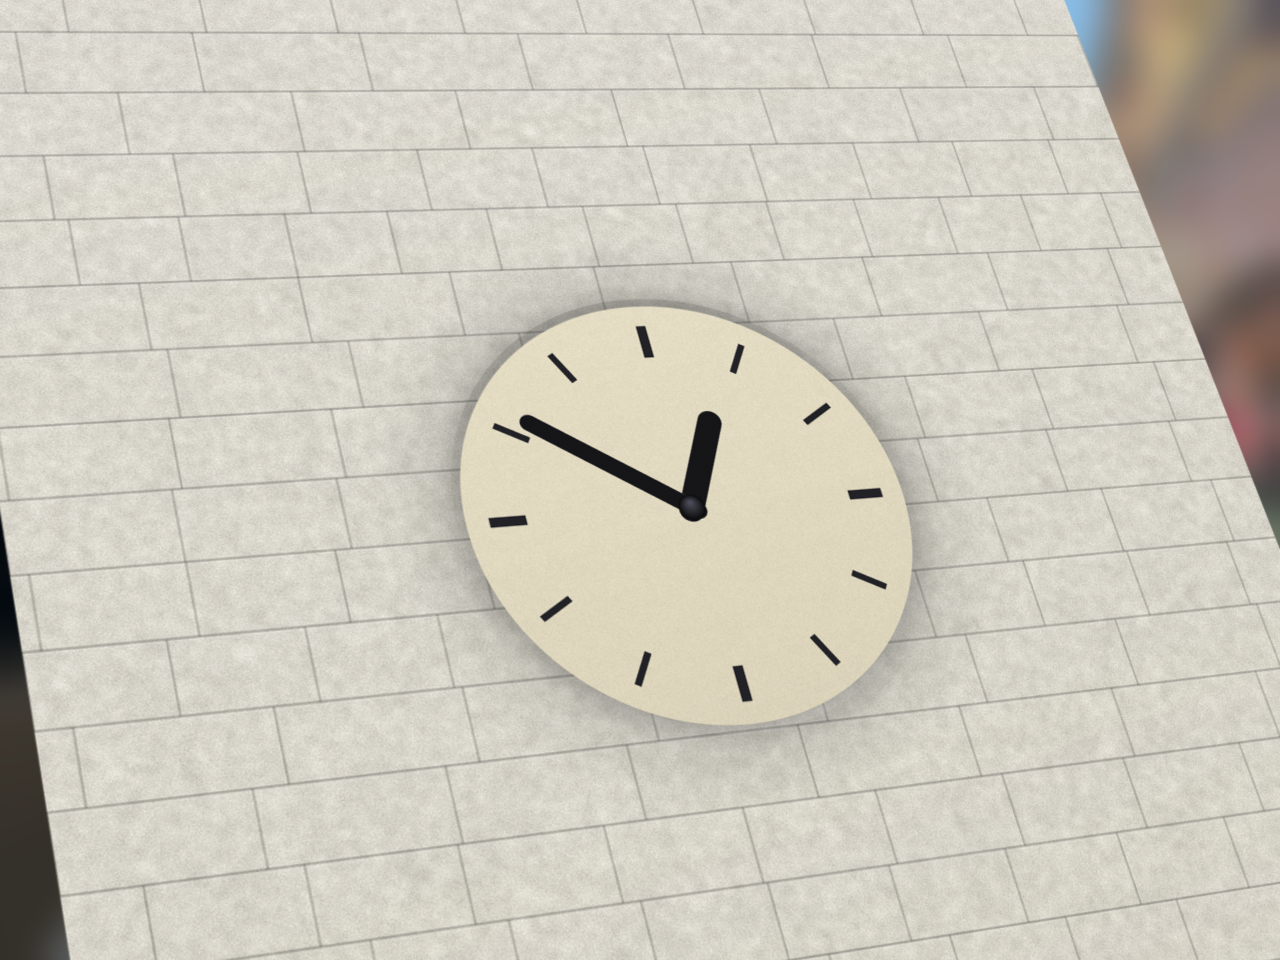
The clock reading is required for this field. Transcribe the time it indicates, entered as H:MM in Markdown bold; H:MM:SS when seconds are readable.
**12:51**
